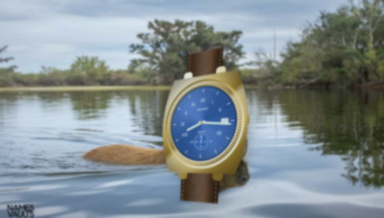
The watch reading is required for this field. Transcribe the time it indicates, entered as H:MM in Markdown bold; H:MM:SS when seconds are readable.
**8:16**
